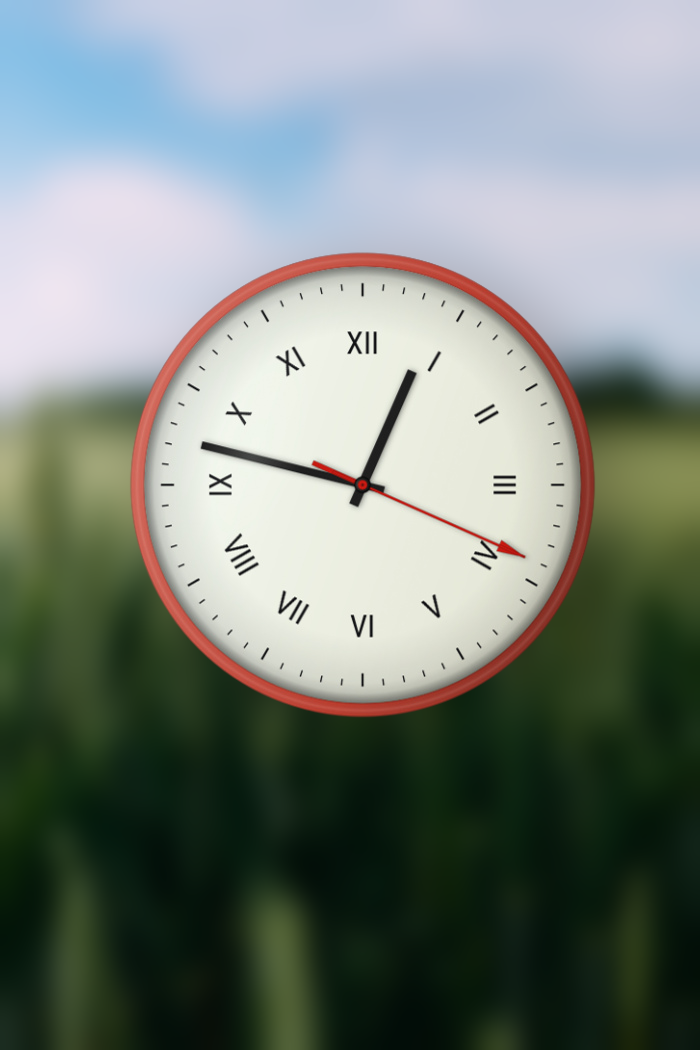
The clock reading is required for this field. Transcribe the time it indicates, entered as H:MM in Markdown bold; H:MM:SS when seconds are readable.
**12:47:19**
